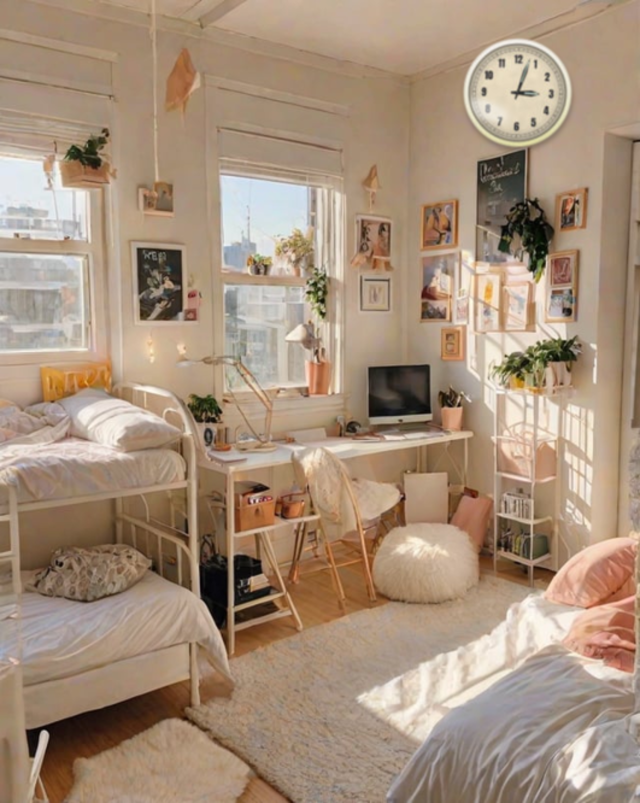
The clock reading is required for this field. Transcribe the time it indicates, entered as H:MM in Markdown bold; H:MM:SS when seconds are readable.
**3:03**
